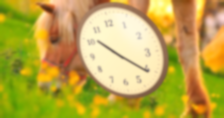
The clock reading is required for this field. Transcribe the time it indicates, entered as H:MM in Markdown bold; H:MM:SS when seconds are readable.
**10:21**
